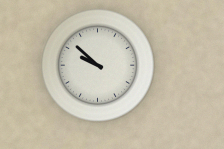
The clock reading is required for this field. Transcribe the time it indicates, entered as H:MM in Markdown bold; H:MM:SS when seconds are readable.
**9:52**
